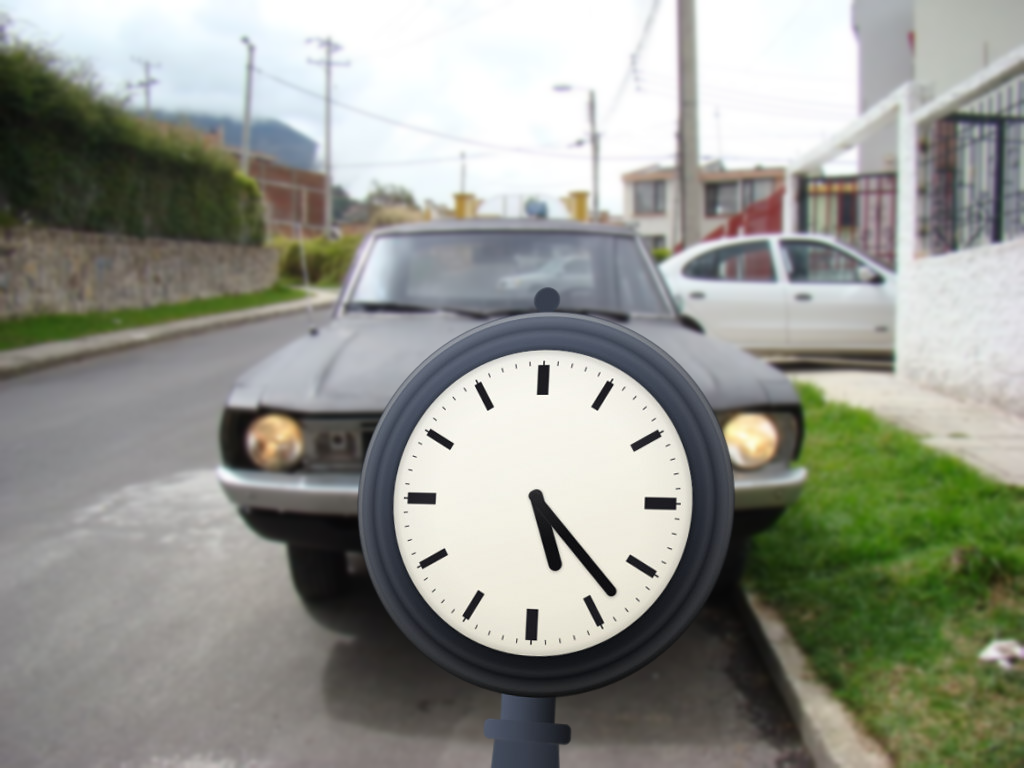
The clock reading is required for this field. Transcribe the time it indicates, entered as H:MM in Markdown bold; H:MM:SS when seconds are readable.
**5:23**
